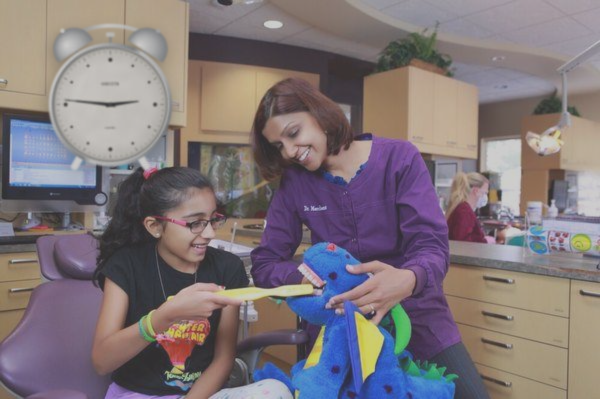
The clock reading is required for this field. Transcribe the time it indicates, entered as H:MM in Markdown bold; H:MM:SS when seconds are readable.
**2:46**
